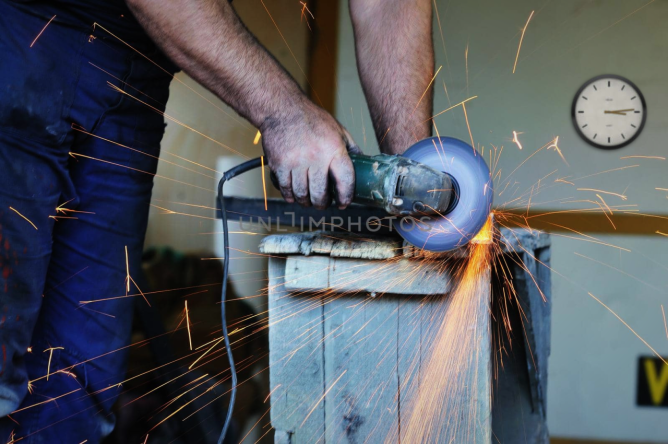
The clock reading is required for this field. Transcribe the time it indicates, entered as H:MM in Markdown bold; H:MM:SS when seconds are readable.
**3:14**
